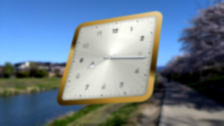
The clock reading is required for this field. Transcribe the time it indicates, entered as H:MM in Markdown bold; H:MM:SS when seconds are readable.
**8:16**
